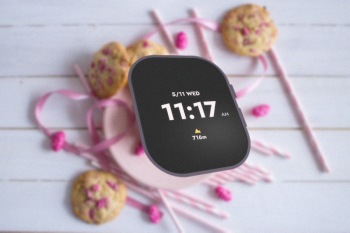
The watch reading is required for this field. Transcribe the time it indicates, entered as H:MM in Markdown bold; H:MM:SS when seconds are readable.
**11:17**
